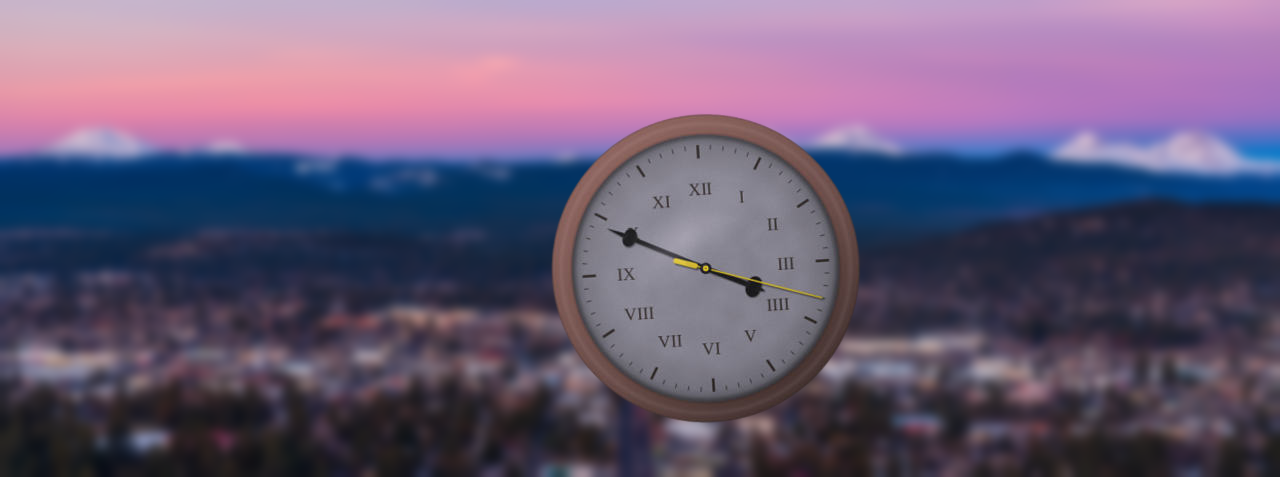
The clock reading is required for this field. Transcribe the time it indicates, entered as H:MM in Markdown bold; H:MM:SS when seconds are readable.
**3:49:18**
